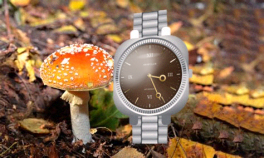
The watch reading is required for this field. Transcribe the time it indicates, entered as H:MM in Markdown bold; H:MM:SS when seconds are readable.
**3:26**
